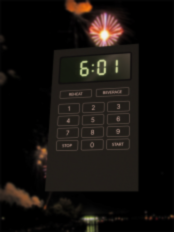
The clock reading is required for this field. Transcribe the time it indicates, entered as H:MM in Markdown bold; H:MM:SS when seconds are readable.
**6:01**
